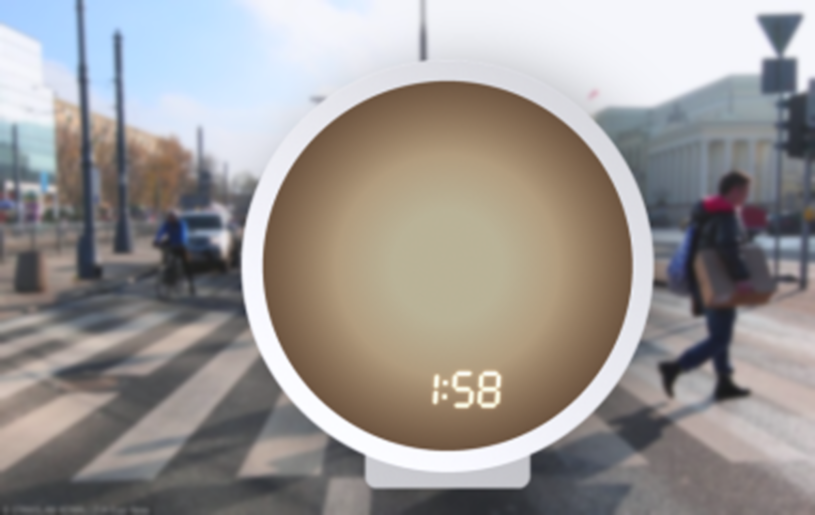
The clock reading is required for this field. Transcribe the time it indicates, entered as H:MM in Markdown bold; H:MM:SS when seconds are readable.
**1:58**
